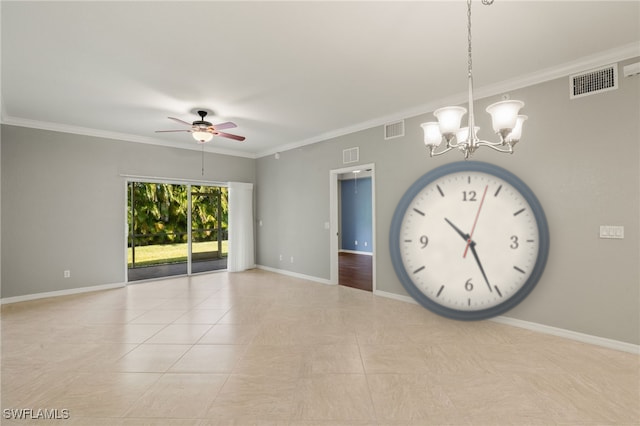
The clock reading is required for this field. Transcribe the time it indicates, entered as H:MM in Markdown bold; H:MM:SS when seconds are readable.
**10:26:03**
